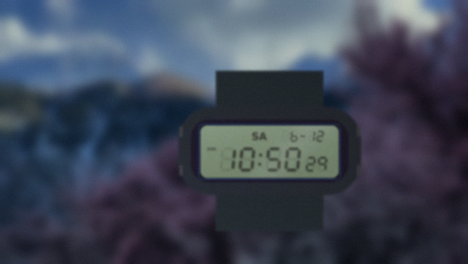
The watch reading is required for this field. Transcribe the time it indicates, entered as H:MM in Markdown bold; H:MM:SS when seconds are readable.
**10:50:29**
